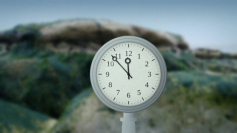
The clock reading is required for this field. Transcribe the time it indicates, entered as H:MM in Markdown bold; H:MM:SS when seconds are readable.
**11:53**
